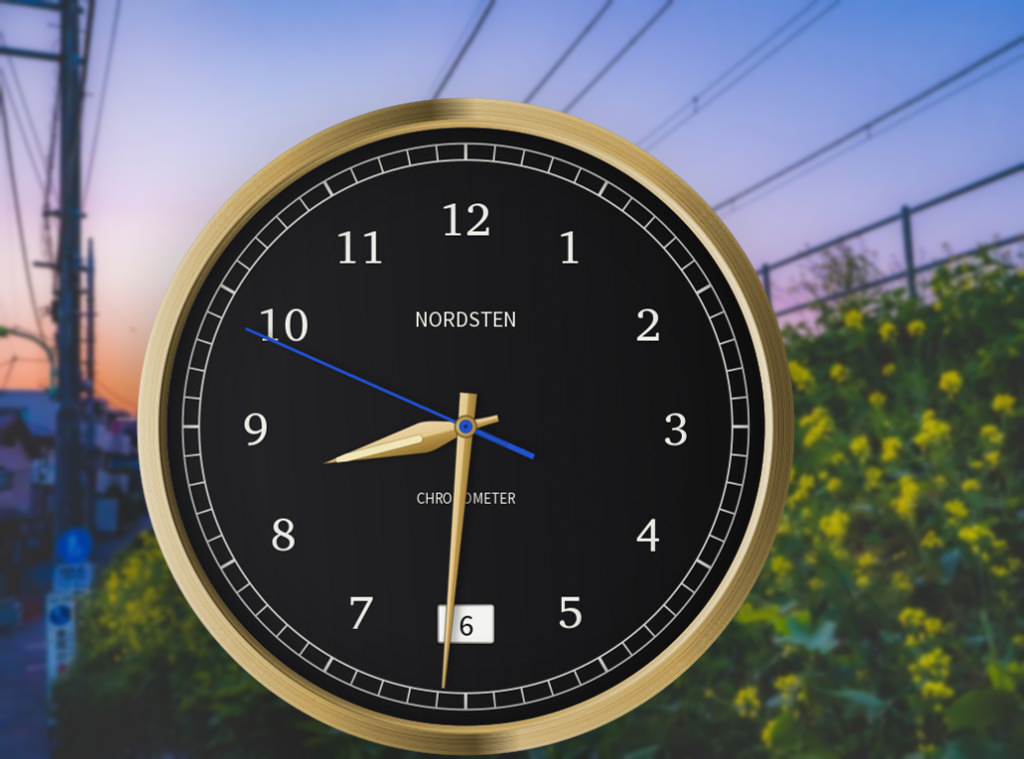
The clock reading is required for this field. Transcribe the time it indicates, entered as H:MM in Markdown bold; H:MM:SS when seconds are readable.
**8:30:49**
